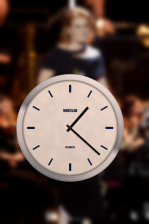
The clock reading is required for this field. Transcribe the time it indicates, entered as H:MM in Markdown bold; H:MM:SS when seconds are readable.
**1:22**
